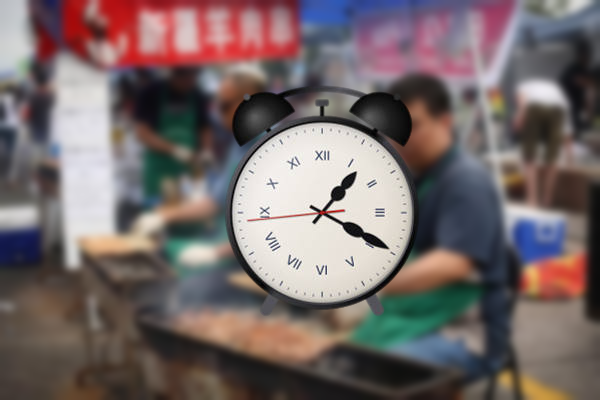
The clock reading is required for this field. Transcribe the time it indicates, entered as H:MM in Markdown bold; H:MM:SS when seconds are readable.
**1:19:44**
